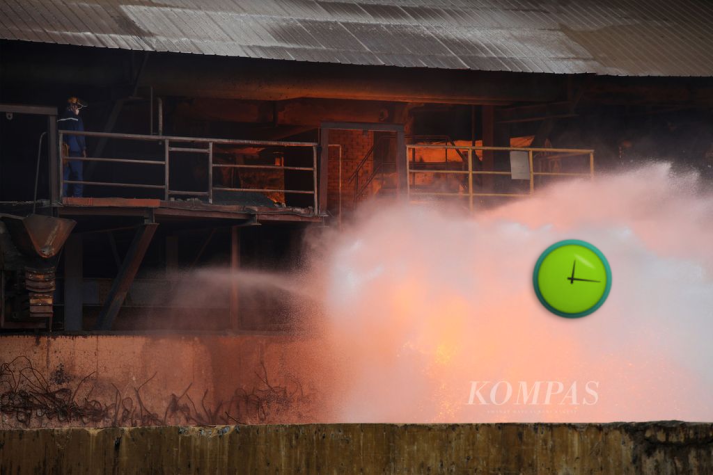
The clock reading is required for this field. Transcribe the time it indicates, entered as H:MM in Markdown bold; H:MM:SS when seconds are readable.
**12:16**
